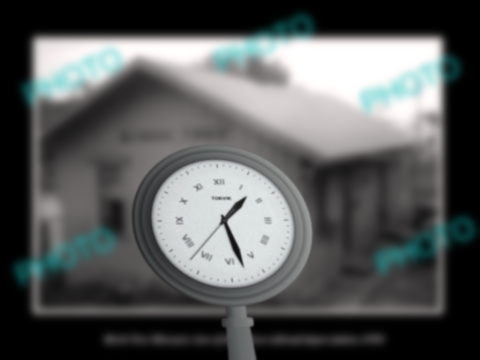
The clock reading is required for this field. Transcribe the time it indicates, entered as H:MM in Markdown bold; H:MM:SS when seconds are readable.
**1:27:37**
